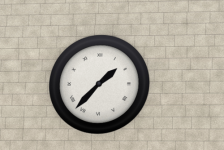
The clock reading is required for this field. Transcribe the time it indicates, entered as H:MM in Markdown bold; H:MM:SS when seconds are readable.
**1:37**
